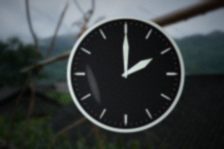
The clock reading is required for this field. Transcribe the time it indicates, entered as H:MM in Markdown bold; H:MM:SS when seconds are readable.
**2:00**
